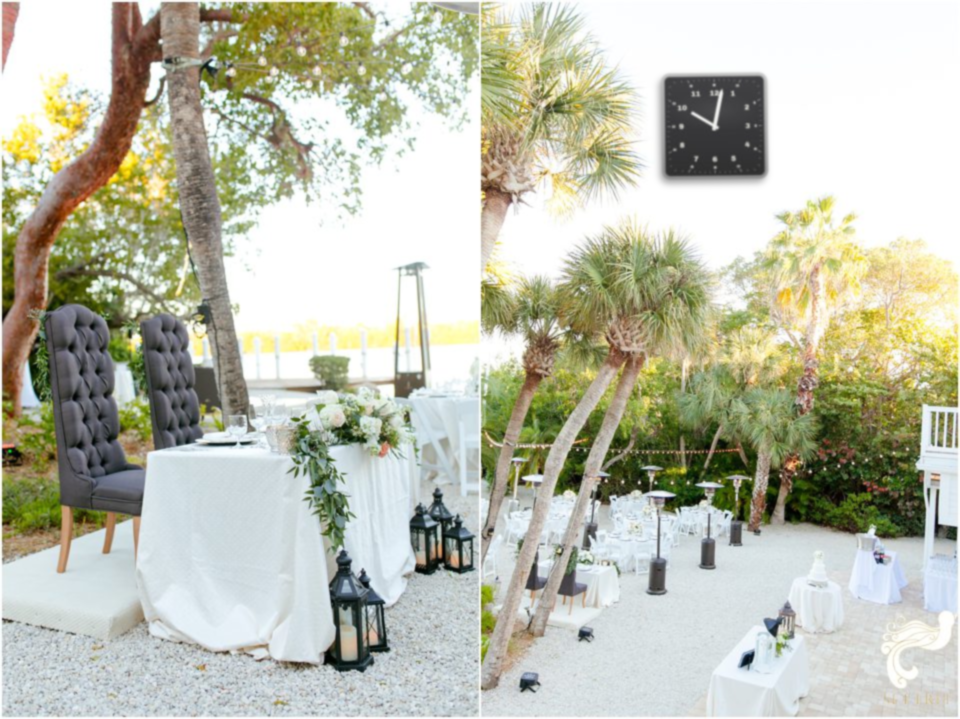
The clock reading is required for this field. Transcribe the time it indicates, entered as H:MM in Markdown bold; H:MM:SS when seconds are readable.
**10:02**
